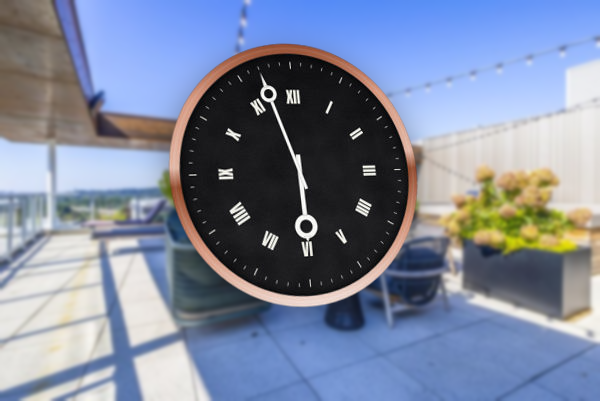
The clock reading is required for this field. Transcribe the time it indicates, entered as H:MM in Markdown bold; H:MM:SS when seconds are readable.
**5:57**
